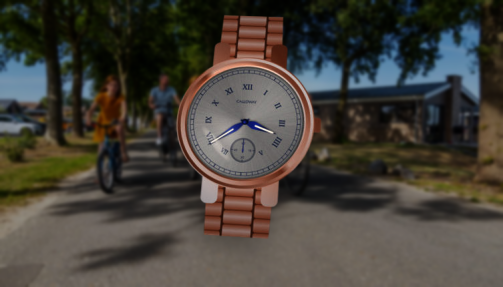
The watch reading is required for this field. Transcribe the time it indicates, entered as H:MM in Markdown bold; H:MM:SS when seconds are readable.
**3:39**
